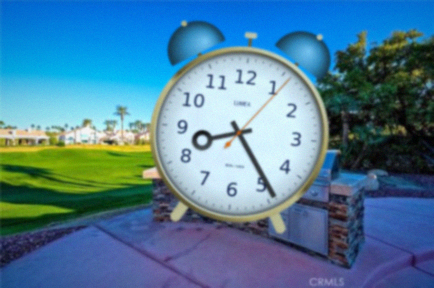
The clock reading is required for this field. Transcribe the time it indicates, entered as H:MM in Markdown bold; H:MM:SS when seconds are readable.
**8:24:06**
